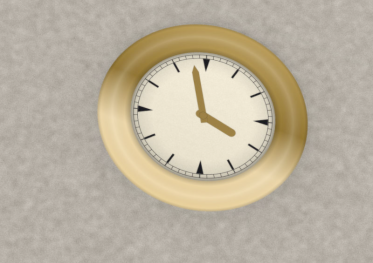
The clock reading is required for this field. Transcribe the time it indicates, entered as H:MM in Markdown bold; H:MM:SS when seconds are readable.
**3:58**
